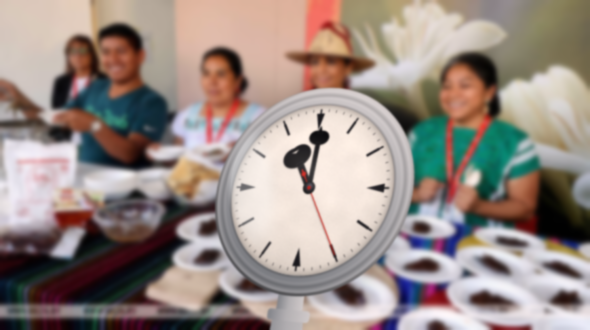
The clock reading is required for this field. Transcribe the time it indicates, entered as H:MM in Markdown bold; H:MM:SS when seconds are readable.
**11:00:25**
